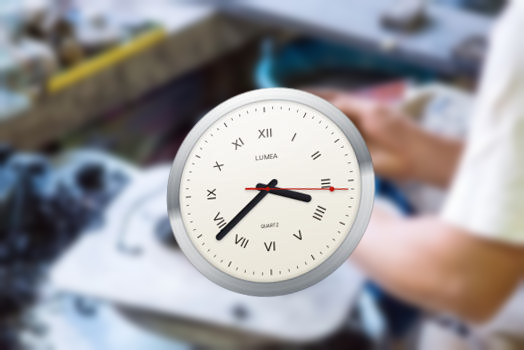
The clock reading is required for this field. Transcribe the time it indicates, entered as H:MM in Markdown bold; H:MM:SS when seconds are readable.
**3:38:16**
